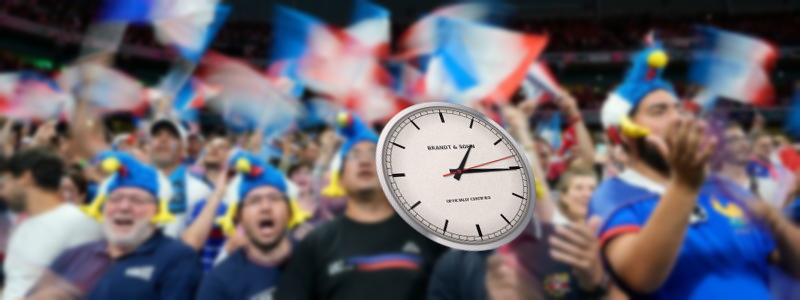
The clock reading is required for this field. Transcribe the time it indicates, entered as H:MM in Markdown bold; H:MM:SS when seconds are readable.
**1:15:13**
